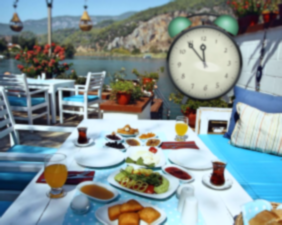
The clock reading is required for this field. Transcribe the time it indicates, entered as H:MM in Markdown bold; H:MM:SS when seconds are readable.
**11:54**
